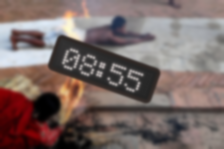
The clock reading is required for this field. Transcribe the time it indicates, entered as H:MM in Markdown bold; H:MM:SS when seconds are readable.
**8:55**
